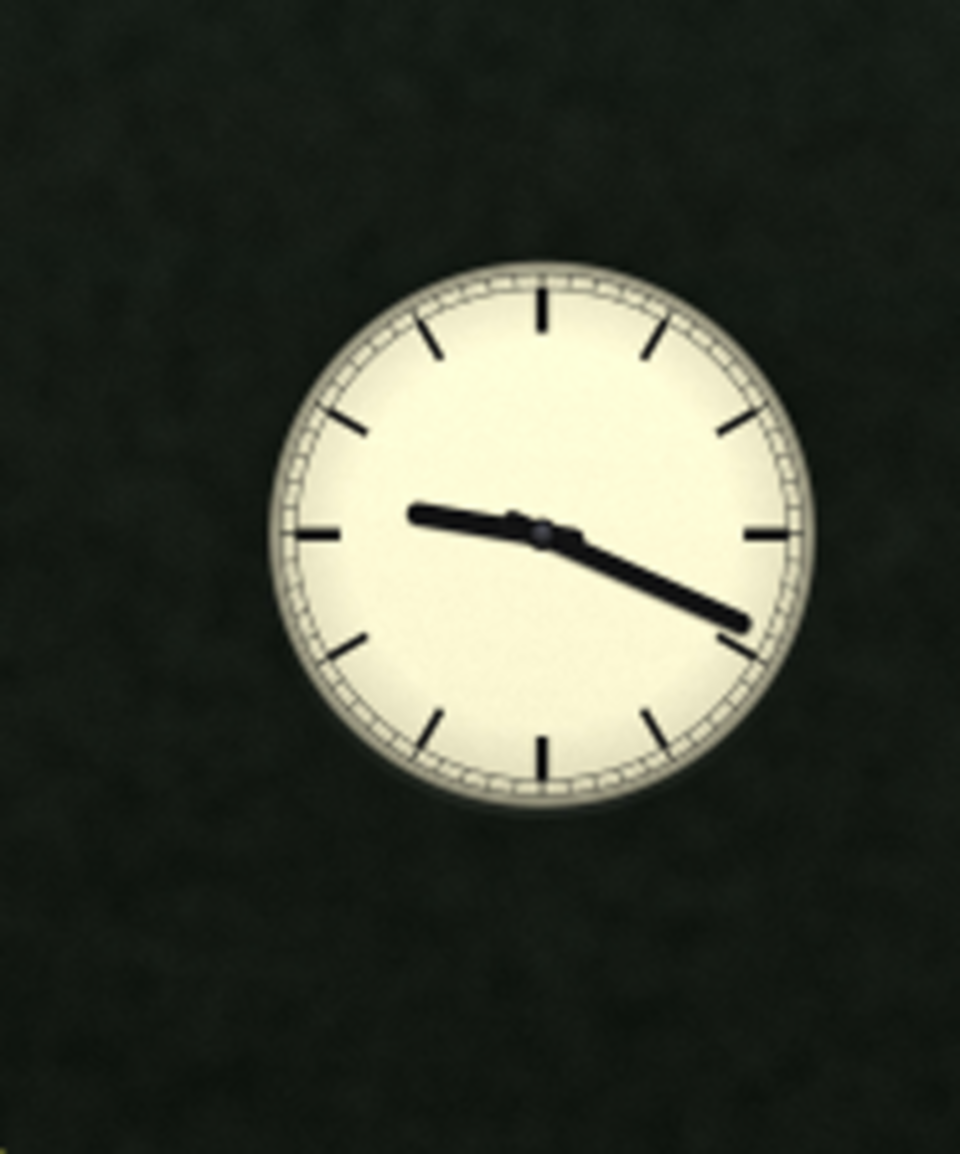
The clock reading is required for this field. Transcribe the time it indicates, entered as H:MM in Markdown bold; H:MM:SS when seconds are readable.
**9:19**
